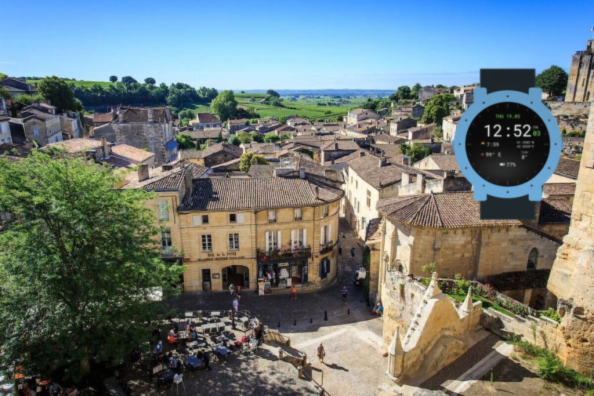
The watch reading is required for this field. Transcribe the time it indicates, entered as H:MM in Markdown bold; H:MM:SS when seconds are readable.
**12:52**
